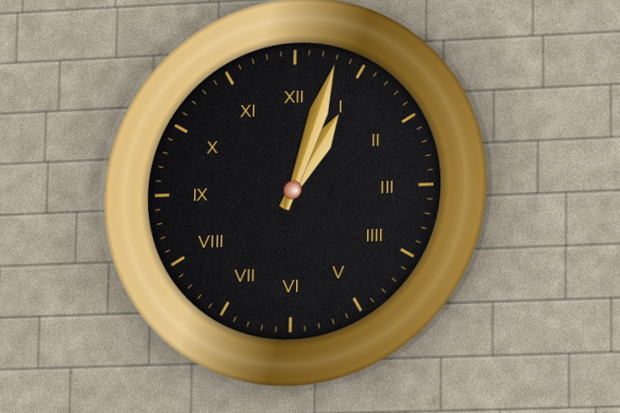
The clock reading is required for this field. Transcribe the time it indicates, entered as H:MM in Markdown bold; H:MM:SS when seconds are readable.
**1:03**
